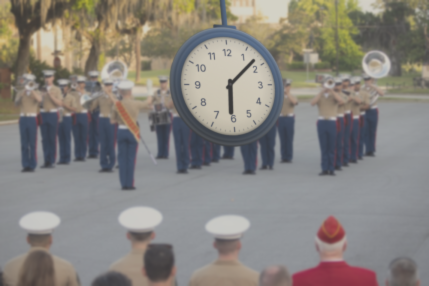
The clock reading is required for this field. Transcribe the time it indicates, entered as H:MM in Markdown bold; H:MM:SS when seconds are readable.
**6:08**
